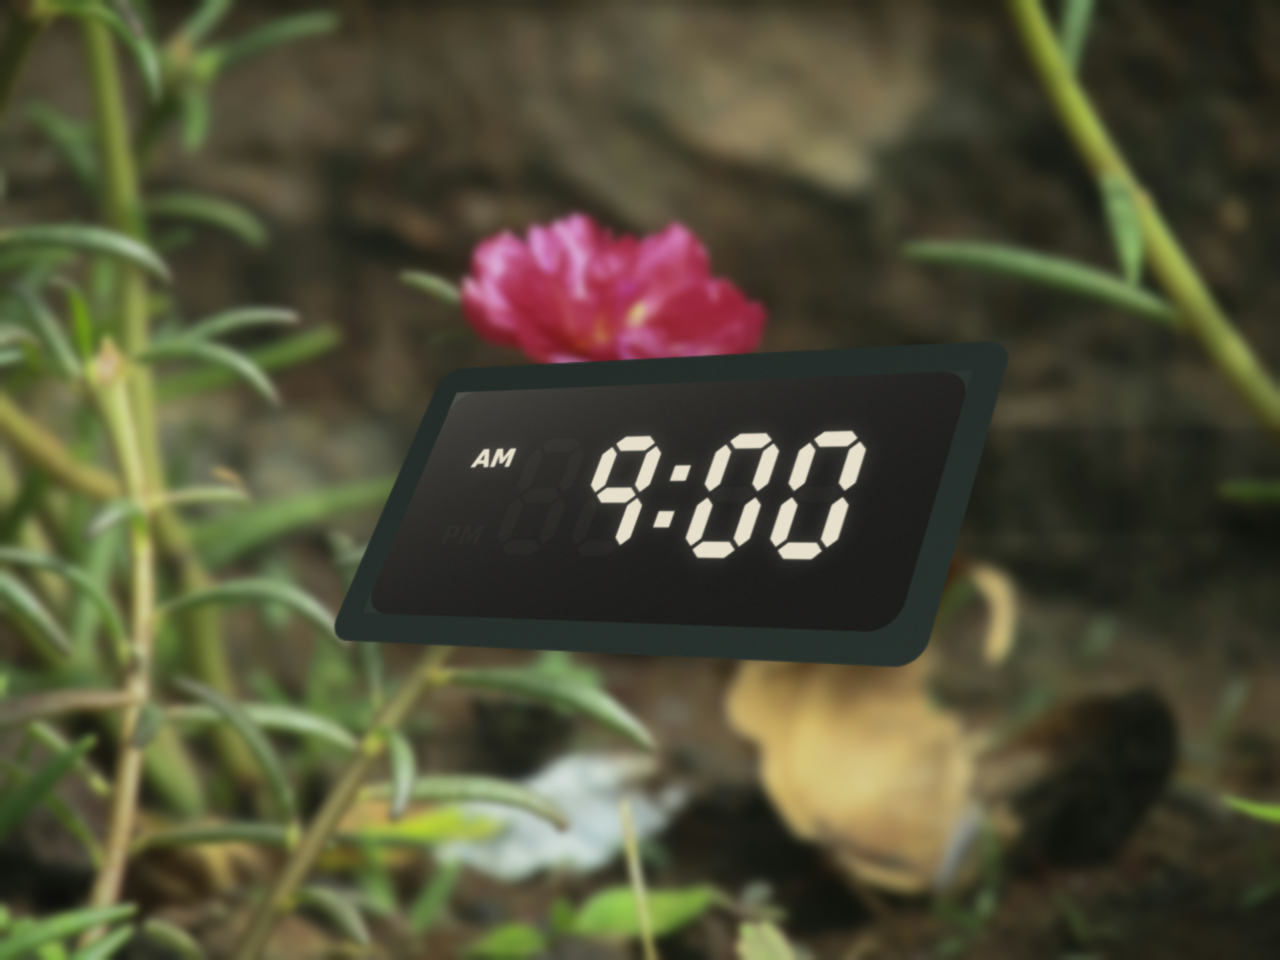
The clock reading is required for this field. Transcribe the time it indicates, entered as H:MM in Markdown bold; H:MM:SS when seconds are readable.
**9:00**
